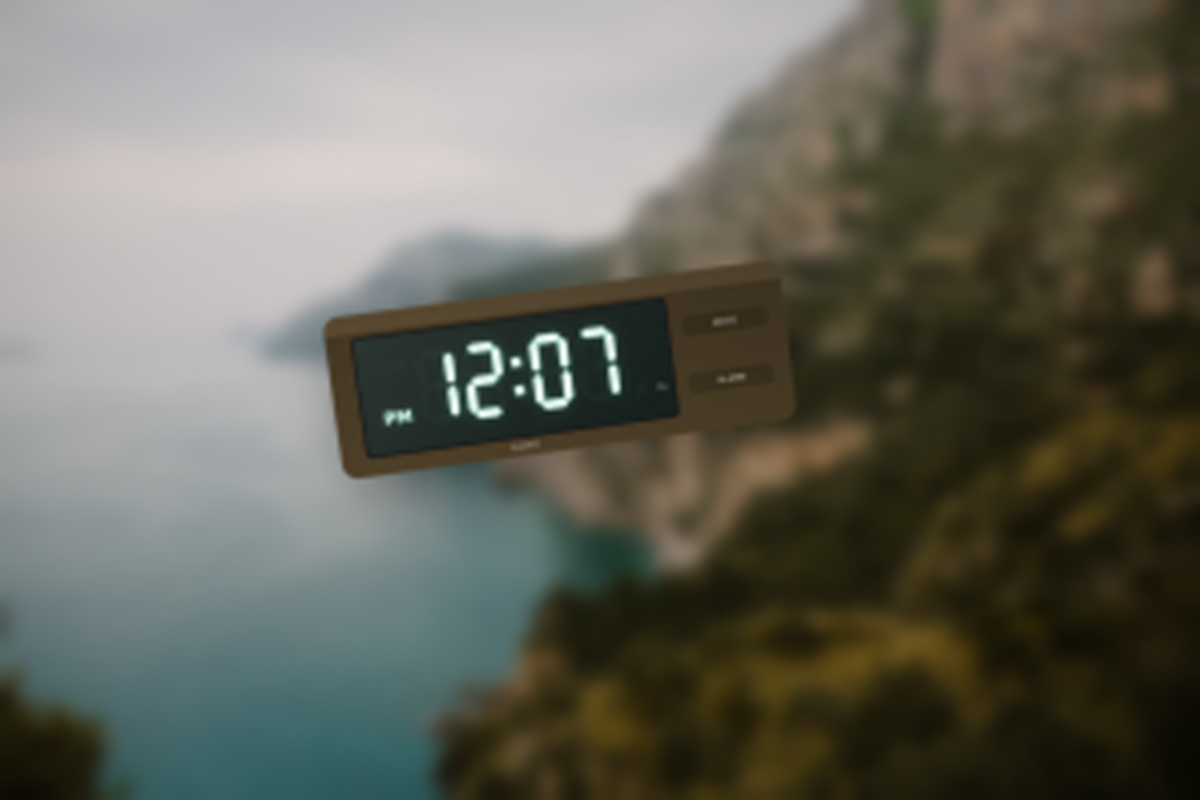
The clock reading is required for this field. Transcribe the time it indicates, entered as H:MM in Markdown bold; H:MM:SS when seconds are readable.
**12:07**
